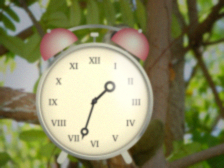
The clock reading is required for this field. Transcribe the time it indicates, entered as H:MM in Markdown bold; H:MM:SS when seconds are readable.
**1:33**
